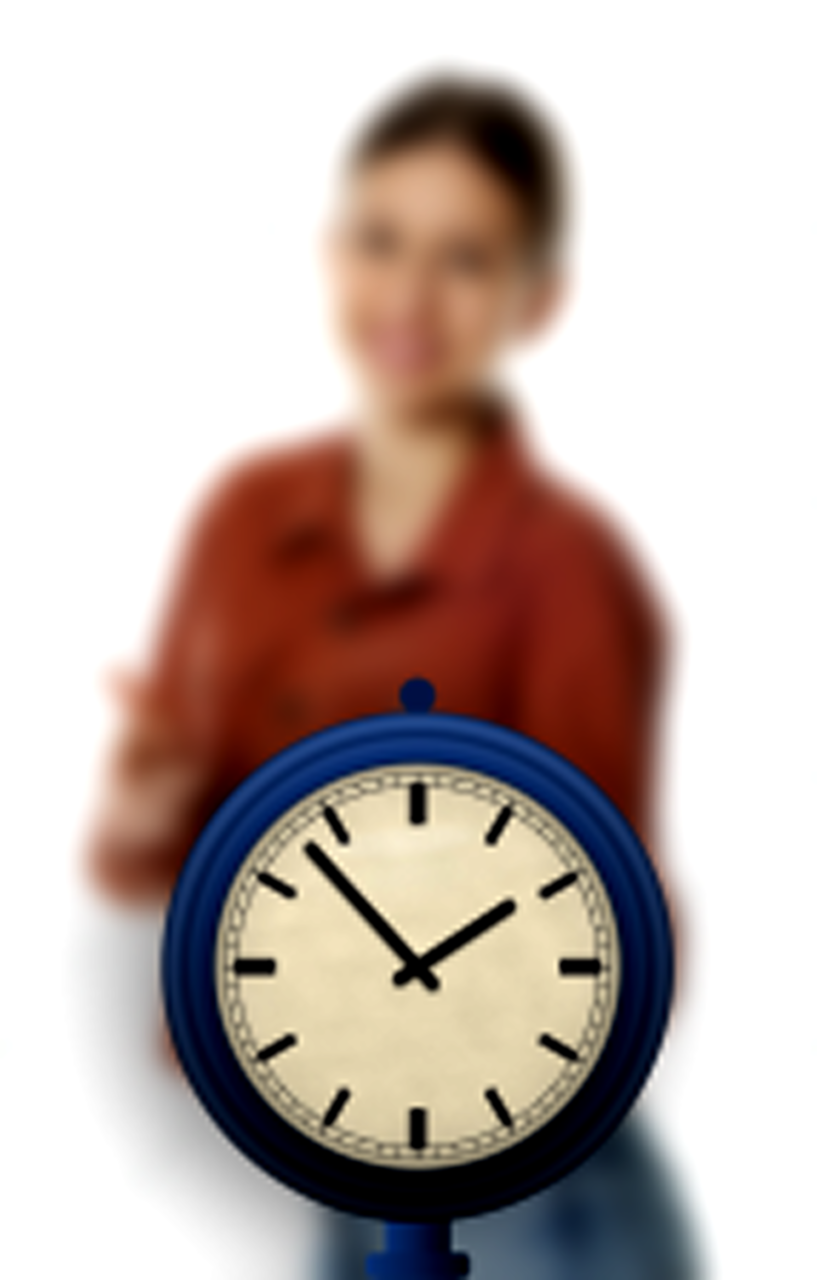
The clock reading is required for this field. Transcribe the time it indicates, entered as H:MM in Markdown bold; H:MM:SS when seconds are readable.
**1:53**
